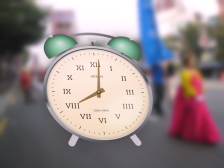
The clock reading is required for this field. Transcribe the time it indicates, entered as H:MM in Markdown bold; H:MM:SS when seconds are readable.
**8:01**
